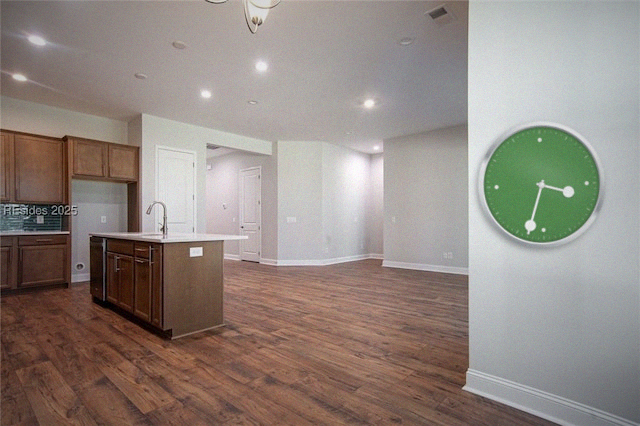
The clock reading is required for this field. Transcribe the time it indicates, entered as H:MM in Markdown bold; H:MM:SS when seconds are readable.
**3:33**
